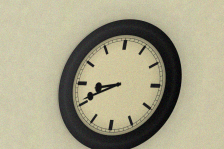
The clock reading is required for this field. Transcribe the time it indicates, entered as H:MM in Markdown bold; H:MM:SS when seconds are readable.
**8:41**
